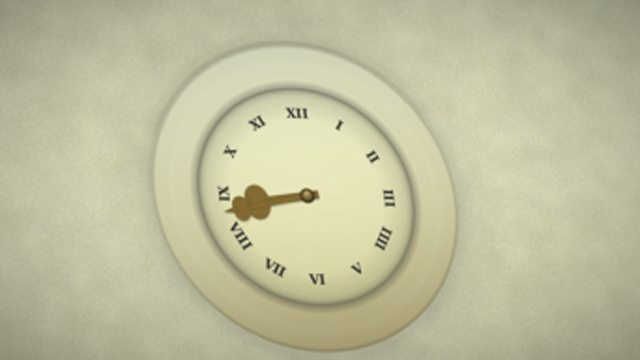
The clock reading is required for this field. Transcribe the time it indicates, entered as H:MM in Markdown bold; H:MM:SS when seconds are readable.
**8:43**
